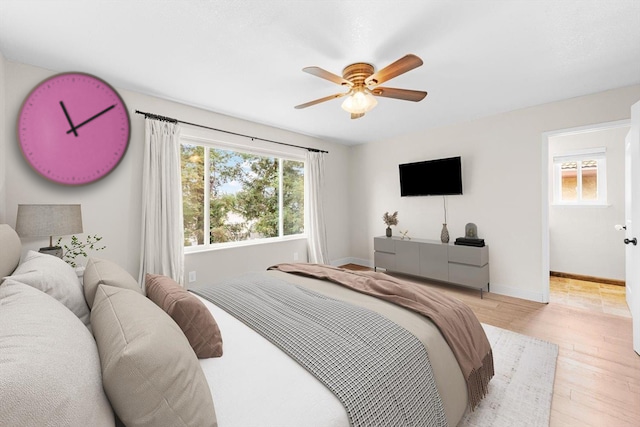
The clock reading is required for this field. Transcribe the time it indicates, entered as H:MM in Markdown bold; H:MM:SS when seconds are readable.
**11:10**
